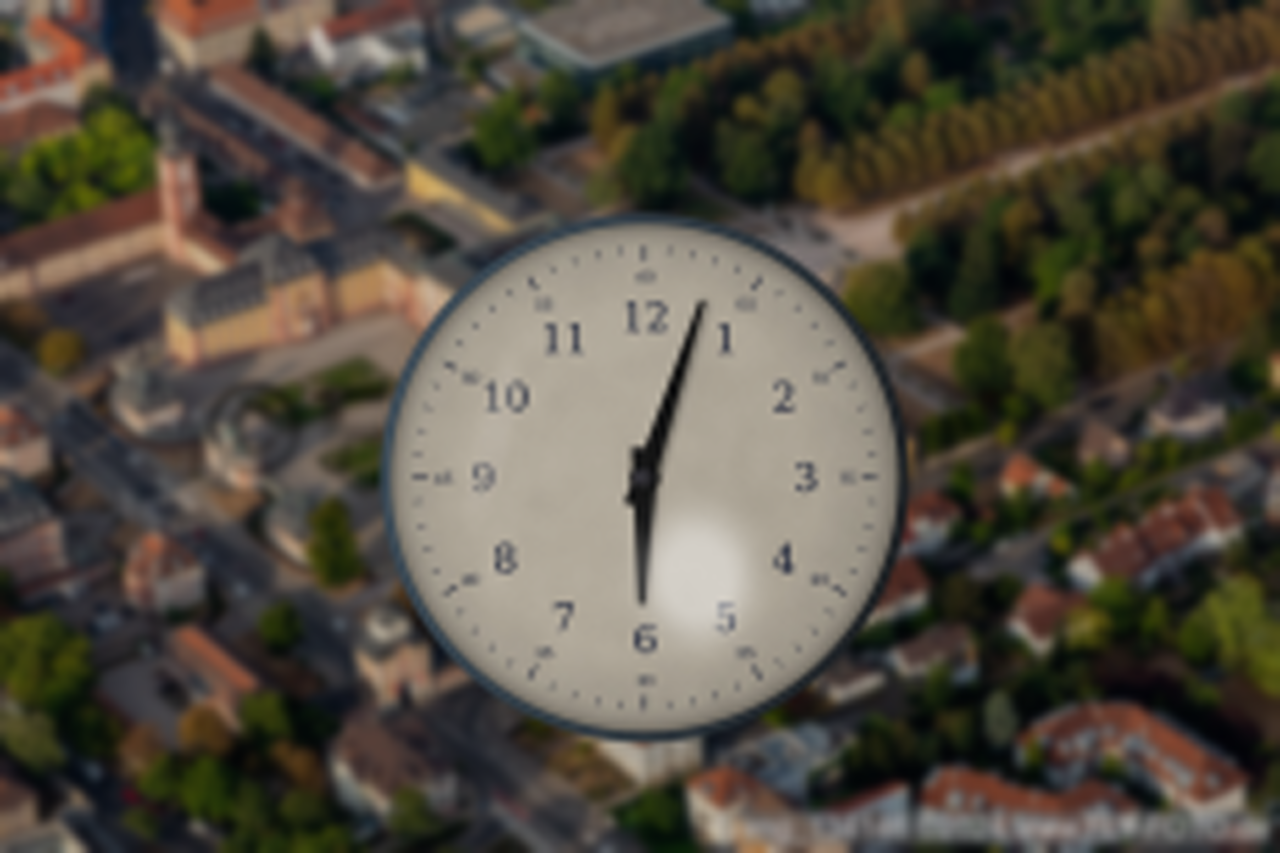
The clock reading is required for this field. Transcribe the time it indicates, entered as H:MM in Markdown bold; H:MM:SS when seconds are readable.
**6:03**
